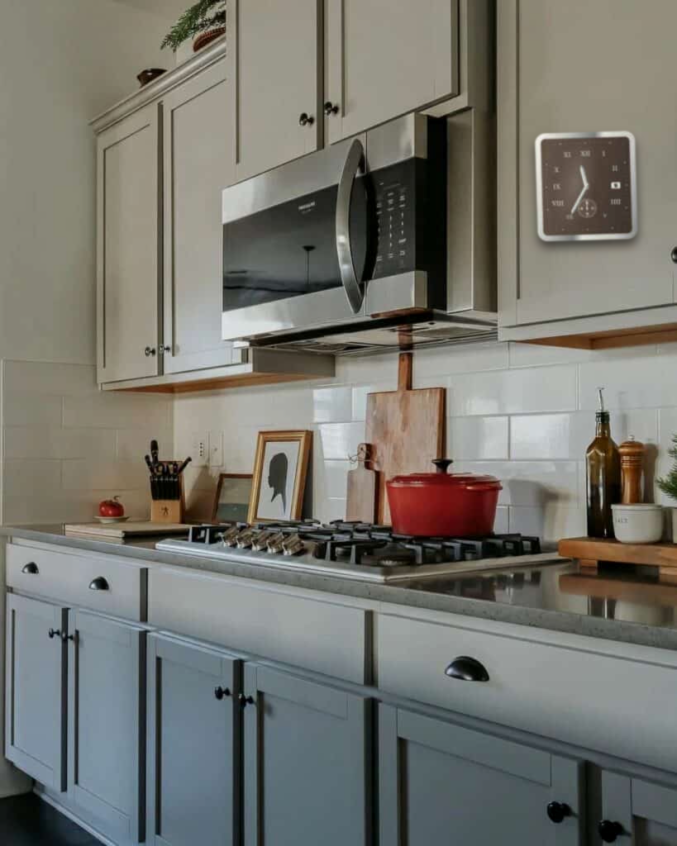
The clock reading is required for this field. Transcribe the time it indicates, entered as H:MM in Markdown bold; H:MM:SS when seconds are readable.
**11:35**
